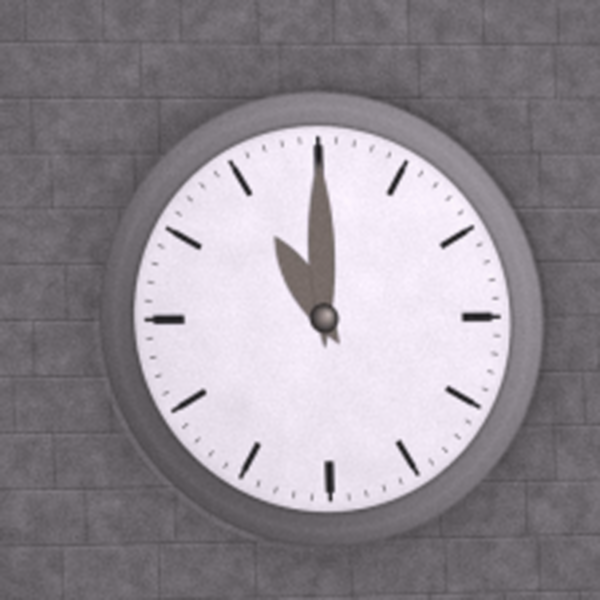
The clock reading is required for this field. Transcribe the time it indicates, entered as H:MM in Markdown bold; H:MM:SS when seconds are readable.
**11:00**
